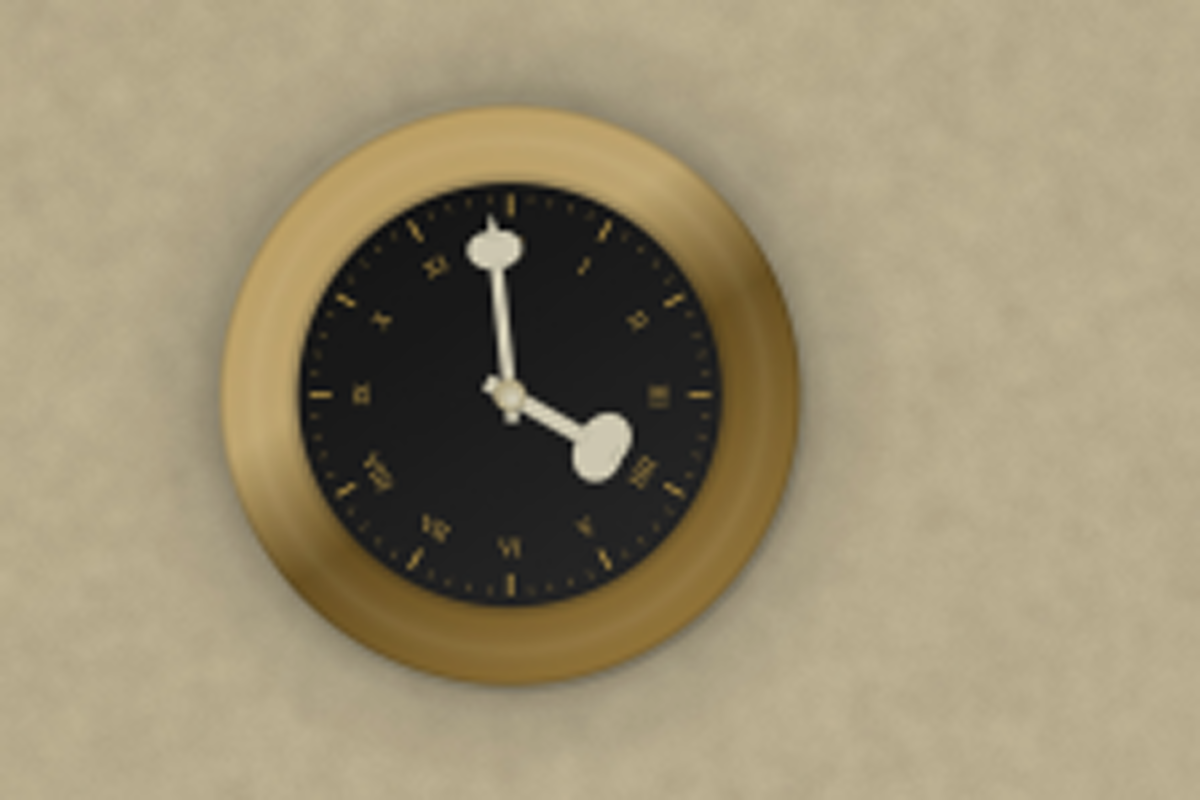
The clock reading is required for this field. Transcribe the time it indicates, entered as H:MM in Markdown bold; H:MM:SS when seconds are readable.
**3:59**
